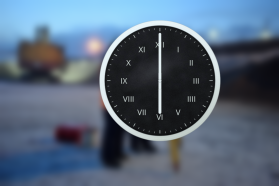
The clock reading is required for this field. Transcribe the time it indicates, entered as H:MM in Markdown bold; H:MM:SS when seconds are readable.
**6:00**
